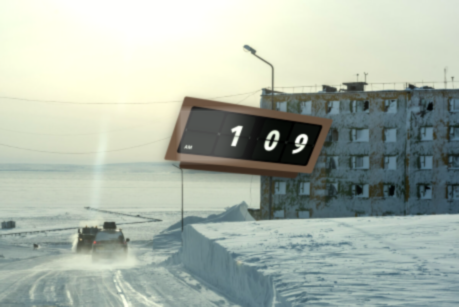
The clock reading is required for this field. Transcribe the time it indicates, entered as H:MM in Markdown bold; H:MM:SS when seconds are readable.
**1:09**
